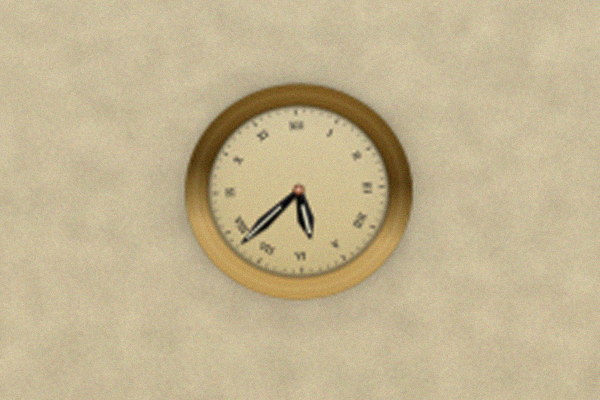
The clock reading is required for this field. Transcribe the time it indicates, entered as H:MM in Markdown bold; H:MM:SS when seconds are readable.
**5:38**
